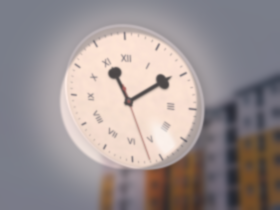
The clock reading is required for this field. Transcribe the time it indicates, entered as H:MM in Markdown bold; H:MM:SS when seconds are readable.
**11:09:27**
